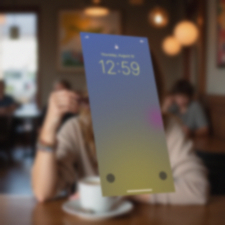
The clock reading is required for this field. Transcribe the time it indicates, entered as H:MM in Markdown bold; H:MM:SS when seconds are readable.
**12:59**
